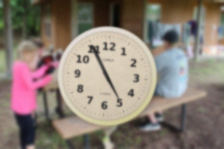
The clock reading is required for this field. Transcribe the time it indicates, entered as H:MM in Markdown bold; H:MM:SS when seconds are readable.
**4:55**
